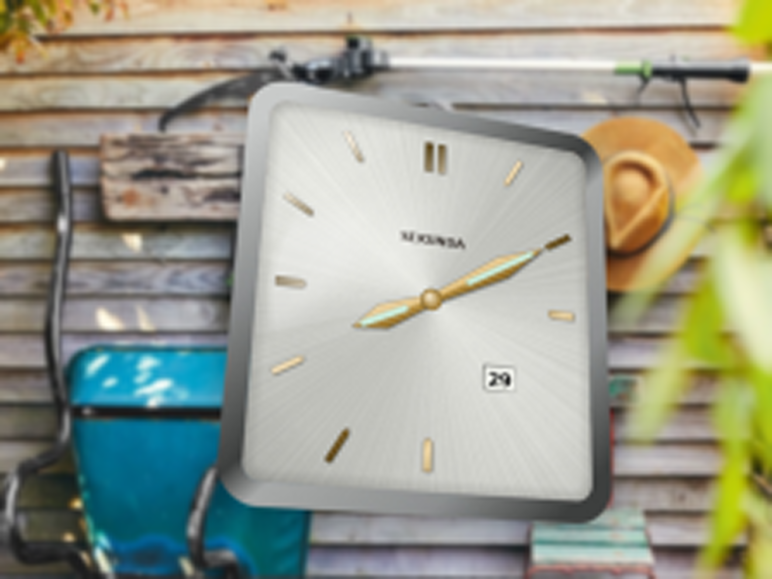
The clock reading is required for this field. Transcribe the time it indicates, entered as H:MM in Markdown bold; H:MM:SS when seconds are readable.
**8:10**
